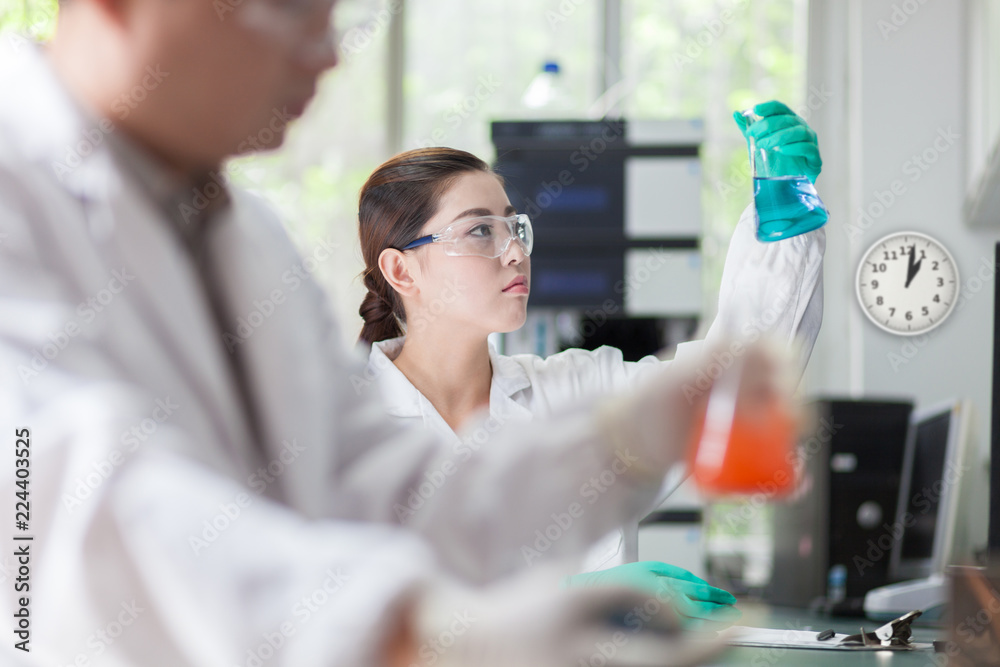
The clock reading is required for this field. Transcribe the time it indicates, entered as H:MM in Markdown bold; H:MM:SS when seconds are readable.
**1:02**
